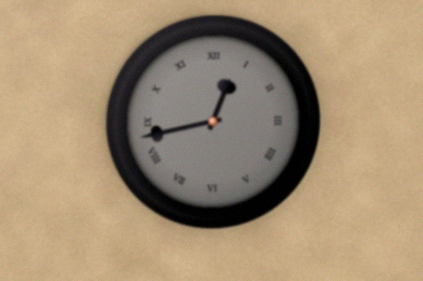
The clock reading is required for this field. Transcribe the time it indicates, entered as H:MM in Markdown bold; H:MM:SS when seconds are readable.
**12:43**
